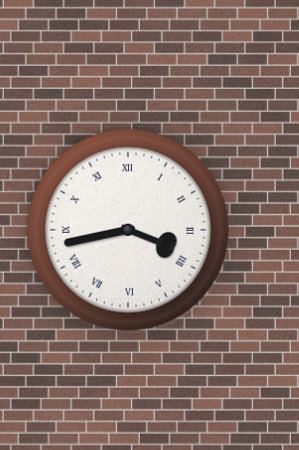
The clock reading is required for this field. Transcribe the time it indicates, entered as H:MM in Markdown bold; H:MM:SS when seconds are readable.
**3:43**
